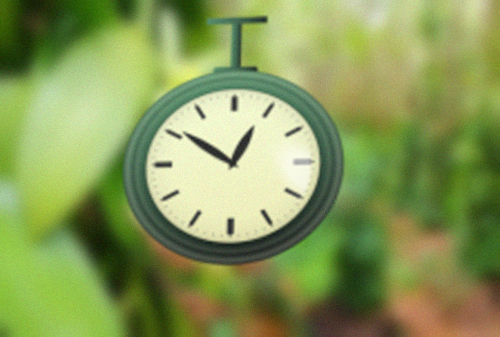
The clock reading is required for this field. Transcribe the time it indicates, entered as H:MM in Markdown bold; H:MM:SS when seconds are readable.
**12:51**
